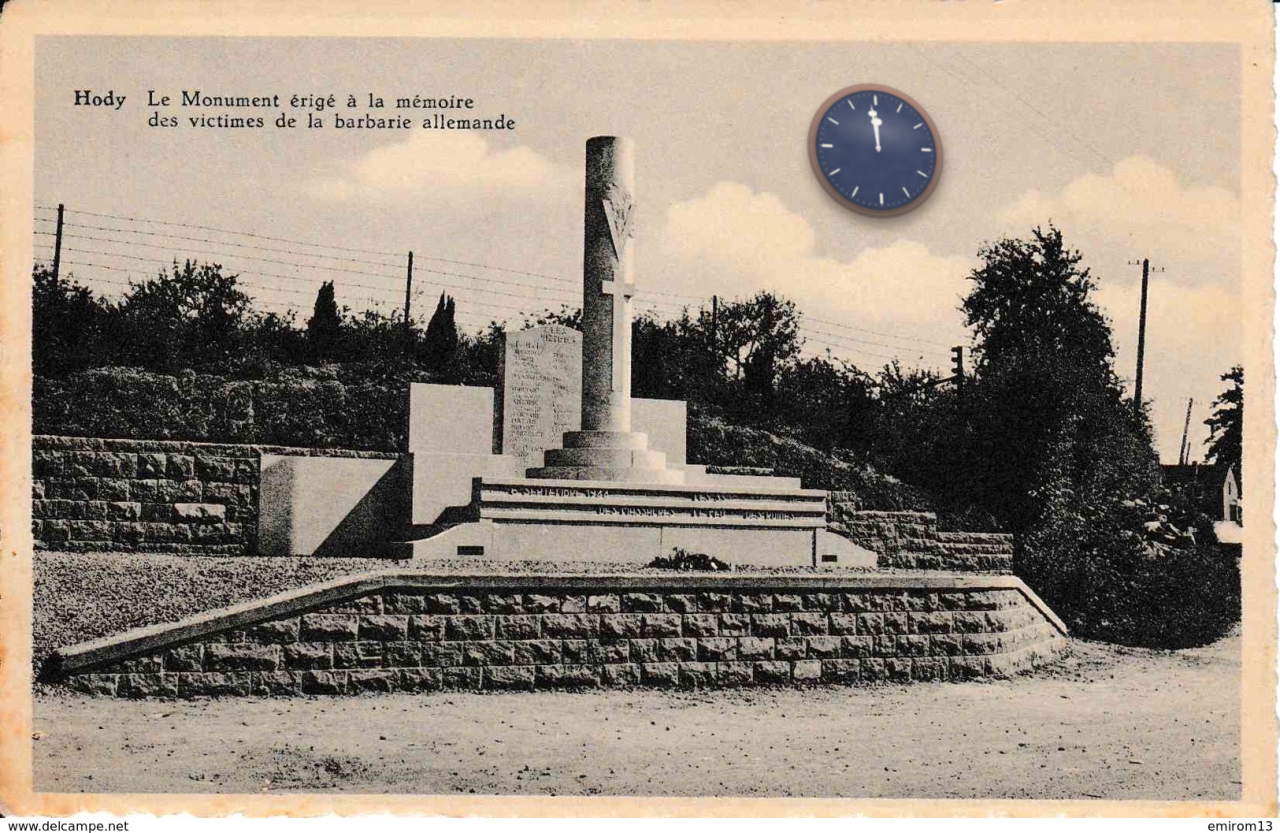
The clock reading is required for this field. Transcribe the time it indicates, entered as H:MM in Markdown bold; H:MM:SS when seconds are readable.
**11:59**
